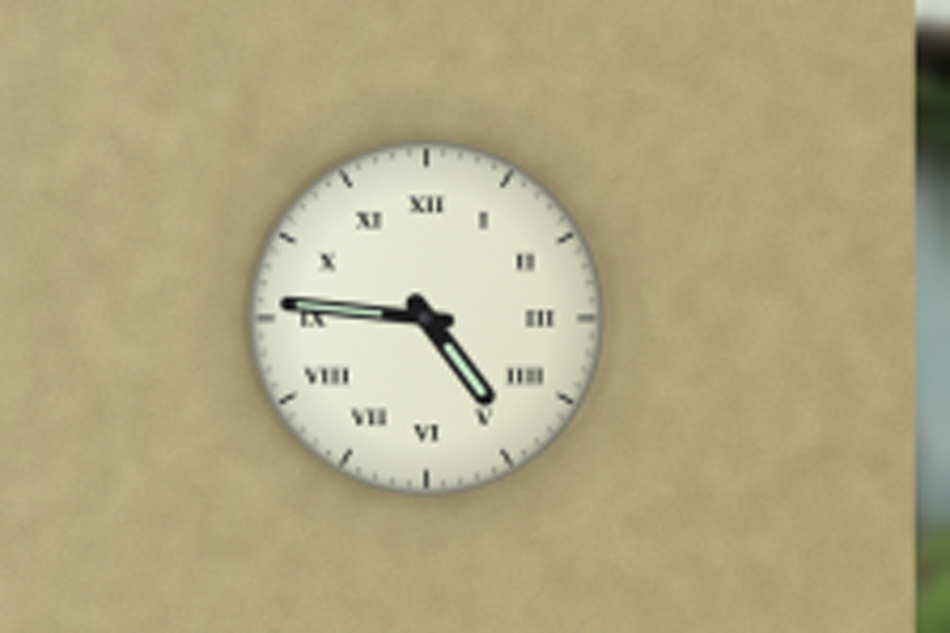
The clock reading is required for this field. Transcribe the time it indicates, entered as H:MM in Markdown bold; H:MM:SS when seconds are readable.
**4:46**
